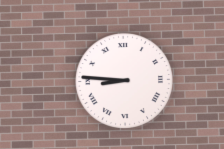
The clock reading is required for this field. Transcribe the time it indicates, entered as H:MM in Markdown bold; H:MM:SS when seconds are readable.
**8:46**
